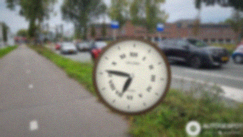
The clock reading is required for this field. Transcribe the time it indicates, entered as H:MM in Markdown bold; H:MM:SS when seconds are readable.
**6:46**
